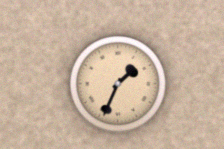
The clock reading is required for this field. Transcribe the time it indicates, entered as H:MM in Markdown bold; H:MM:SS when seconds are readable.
**1:34**
